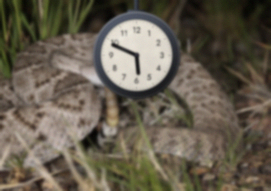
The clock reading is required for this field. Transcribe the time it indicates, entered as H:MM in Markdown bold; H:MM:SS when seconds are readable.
**5:49**
